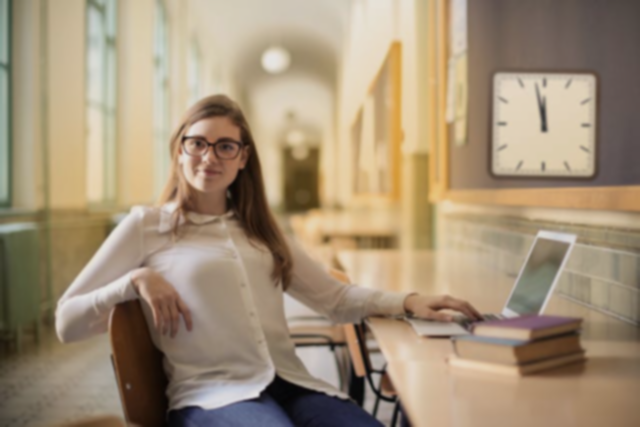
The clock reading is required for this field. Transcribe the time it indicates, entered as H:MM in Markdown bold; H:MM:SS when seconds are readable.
**11:58**
